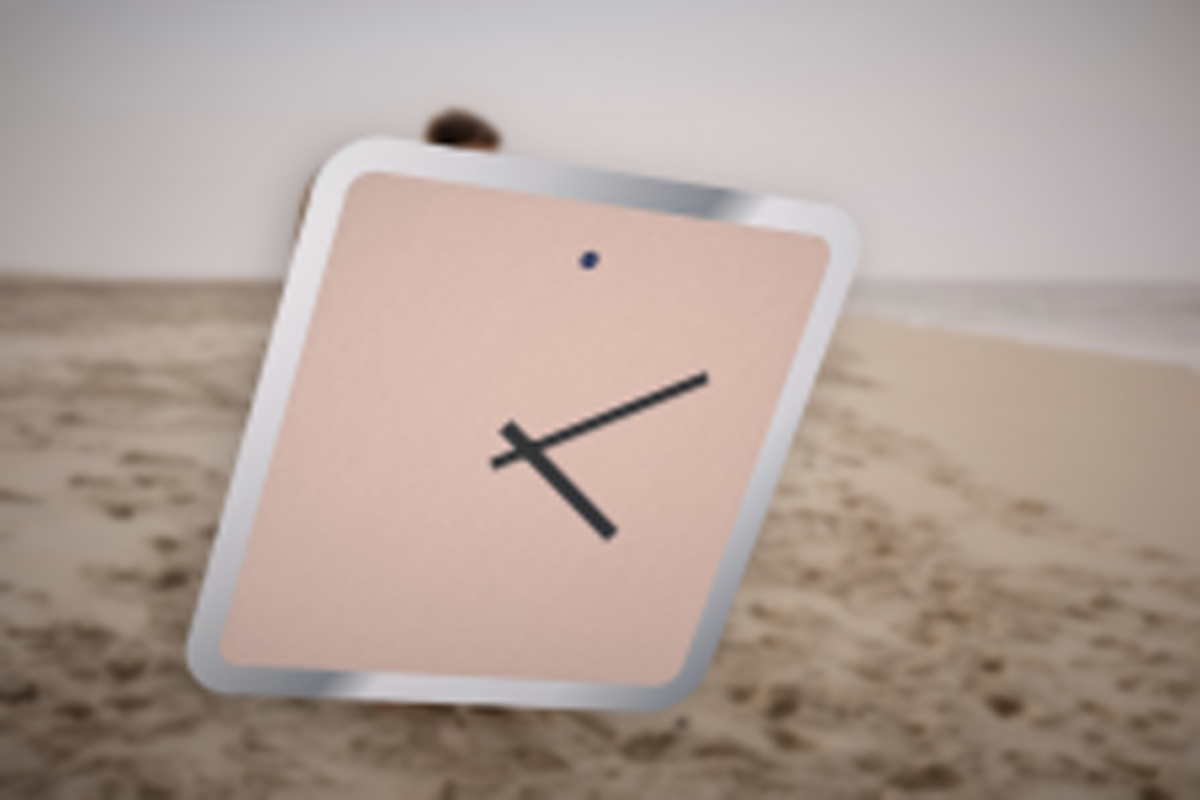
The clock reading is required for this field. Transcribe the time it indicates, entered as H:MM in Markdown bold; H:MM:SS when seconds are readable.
**4:10**
